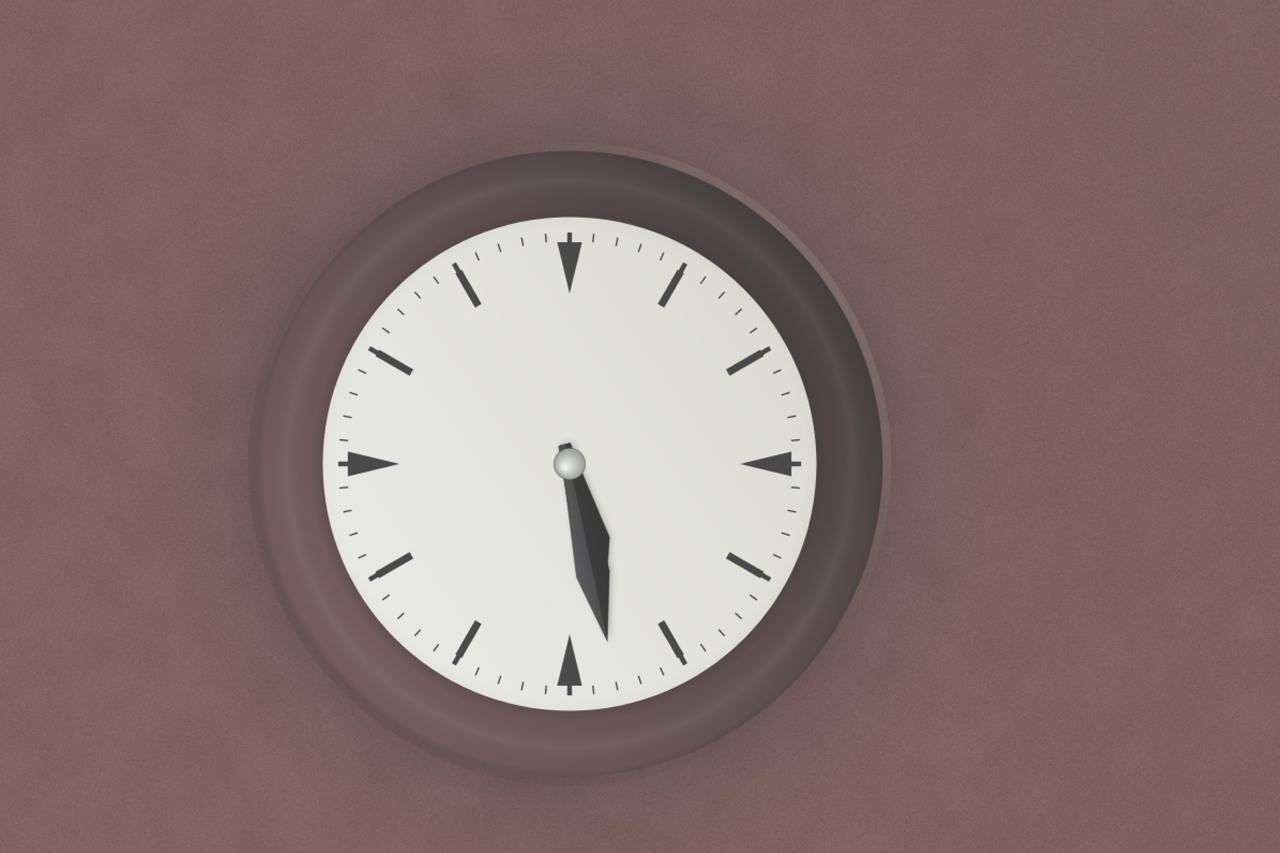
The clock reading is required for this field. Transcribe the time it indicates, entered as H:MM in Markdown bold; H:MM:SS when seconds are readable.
**5:28**
